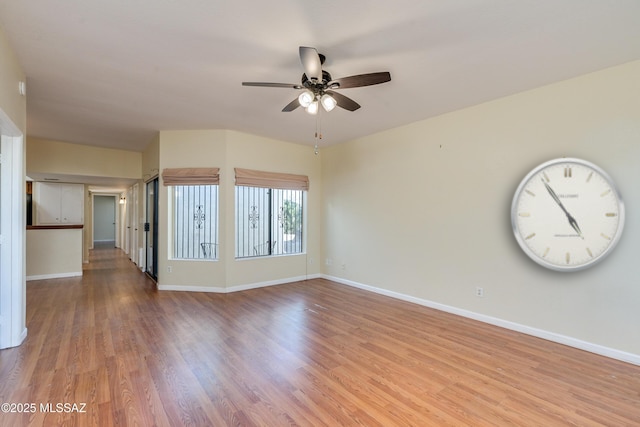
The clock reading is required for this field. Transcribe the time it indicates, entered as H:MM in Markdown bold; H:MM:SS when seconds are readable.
**4:54**
